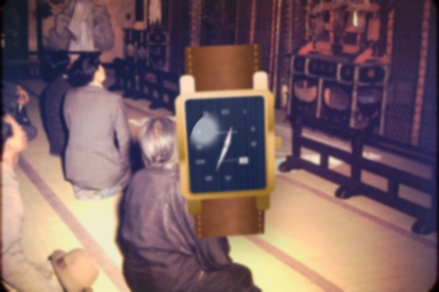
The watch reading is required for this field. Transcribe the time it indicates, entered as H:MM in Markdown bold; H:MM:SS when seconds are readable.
**12:34**
